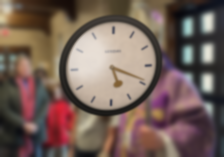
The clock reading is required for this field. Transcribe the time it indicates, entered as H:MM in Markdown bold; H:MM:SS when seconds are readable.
**5:19**
